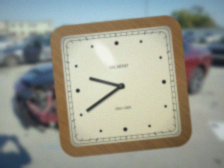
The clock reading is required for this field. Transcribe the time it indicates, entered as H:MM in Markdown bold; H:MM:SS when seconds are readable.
**9:40**
